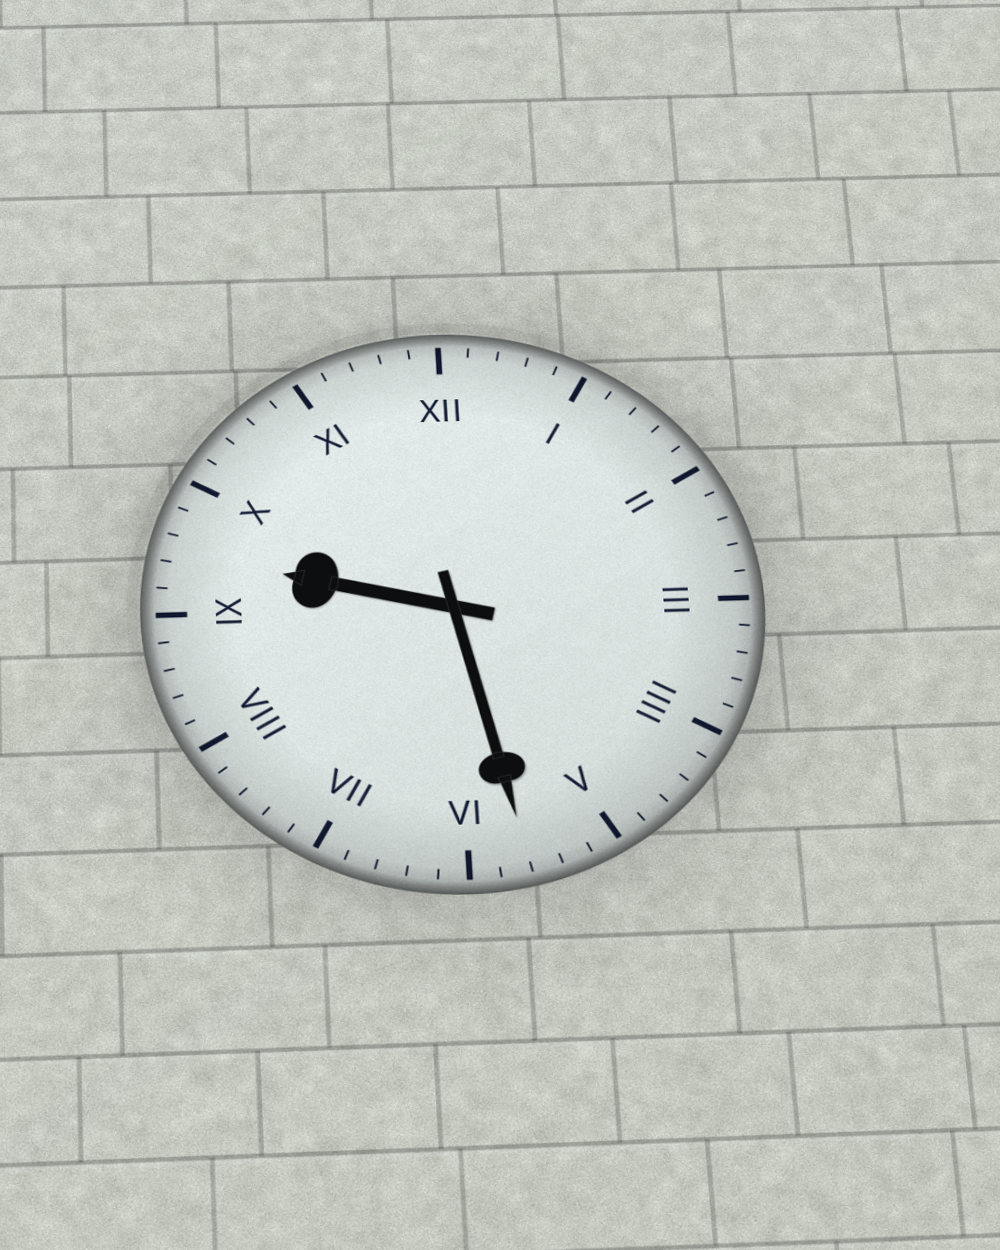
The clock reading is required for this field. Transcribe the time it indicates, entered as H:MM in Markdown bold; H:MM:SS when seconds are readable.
**9:28**
